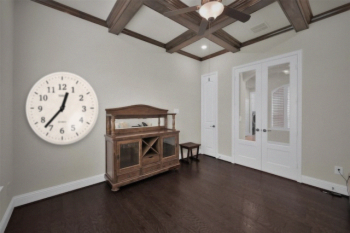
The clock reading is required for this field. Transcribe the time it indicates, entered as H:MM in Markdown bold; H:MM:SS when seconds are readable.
**12:37**
